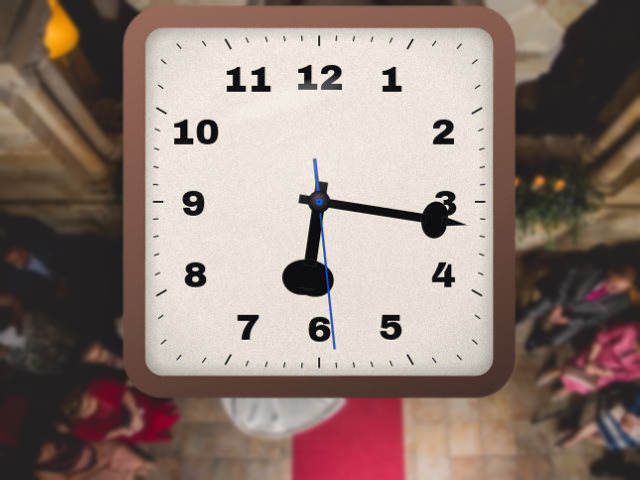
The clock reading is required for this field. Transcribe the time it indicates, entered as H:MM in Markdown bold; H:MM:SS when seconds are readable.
**6:16:29**
